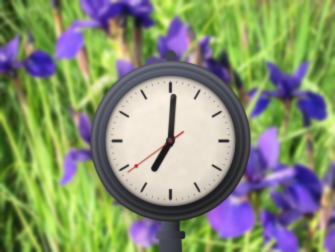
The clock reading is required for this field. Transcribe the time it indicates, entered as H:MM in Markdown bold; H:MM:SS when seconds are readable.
**7:00:39**
